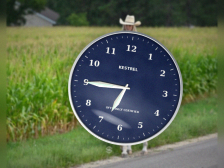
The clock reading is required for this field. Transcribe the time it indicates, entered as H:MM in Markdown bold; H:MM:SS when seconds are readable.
**6:45**
